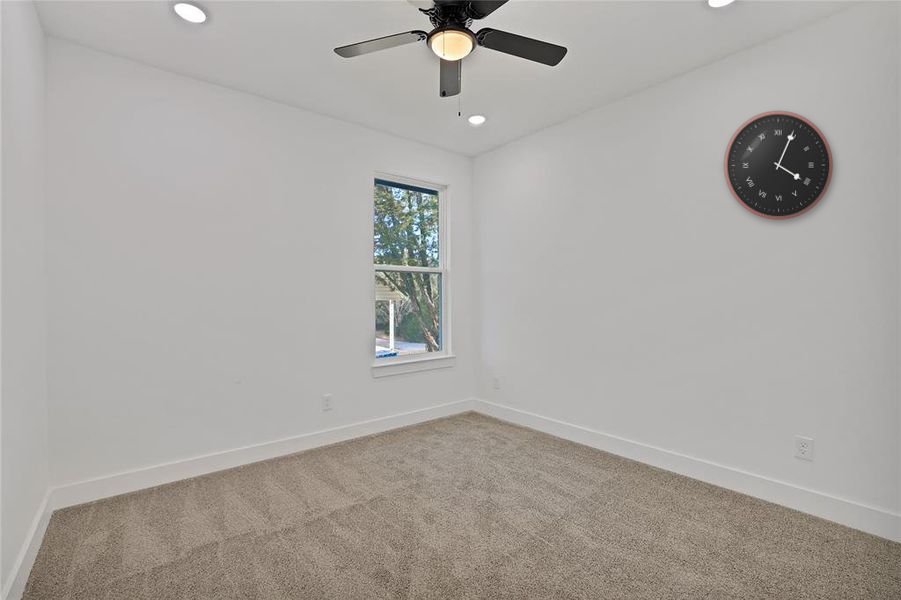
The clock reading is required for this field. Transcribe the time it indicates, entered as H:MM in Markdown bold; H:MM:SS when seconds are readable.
**4:04**
